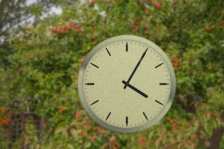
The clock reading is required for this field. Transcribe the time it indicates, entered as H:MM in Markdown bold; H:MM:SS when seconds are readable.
**4:05**
